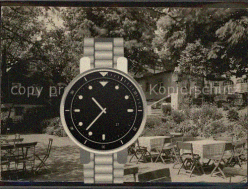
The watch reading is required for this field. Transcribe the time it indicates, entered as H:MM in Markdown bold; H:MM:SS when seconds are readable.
**10:37**
